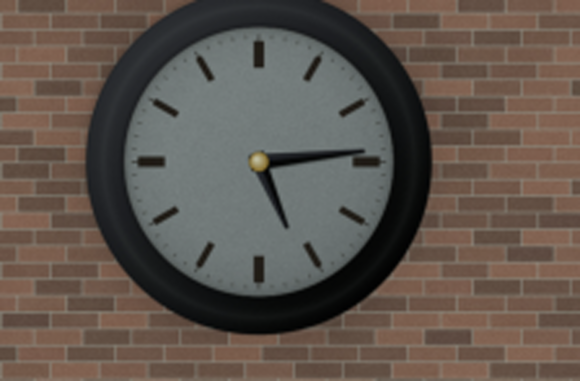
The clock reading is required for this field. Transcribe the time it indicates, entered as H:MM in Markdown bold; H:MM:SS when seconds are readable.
**5:14**
